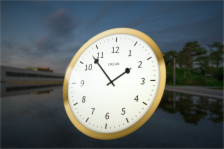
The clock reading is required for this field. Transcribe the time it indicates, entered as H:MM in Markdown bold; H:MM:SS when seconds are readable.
**1:53**
